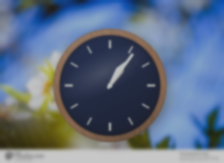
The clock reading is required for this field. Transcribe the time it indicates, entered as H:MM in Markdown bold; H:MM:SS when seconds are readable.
**1:06**
